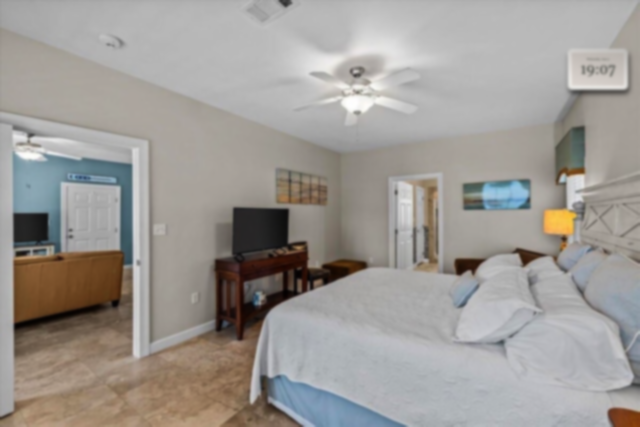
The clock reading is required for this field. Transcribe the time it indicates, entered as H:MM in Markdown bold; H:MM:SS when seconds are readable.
**19:07**
